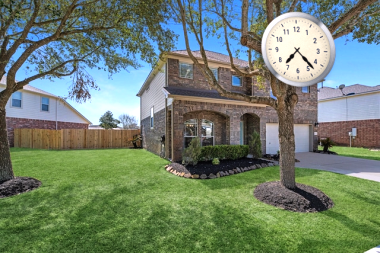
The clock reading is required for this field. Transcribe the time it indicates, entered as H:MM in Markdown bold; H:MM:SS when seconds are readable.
**7:23**
